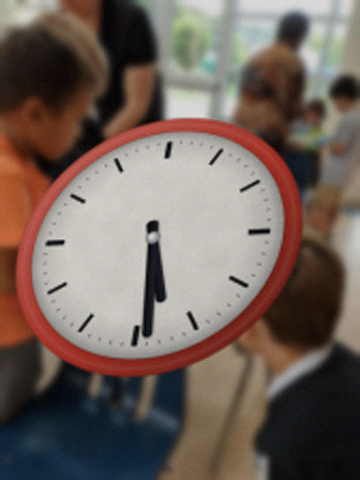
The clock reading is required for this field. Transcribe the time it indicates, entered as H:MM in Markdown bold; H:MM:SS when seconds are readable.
**5:29**
